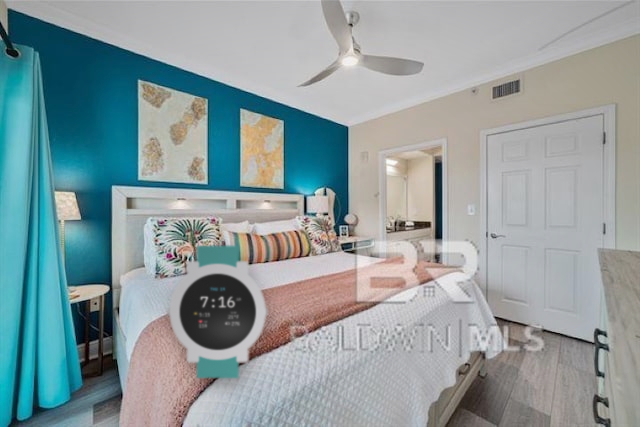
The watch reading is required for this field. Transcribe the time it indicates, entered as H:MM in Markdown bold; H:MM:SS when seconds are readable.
**7:16**
